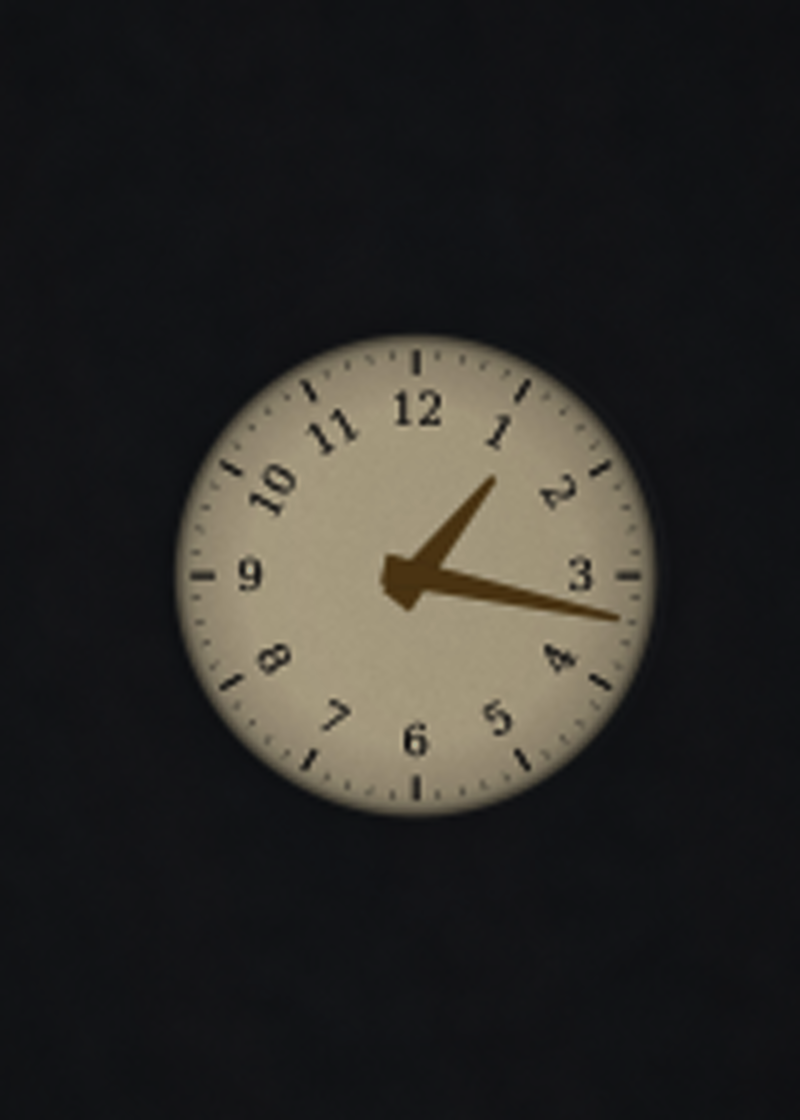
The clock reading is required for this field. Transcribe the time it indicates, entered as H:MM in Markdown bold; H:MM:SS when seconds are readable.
**1:17**
